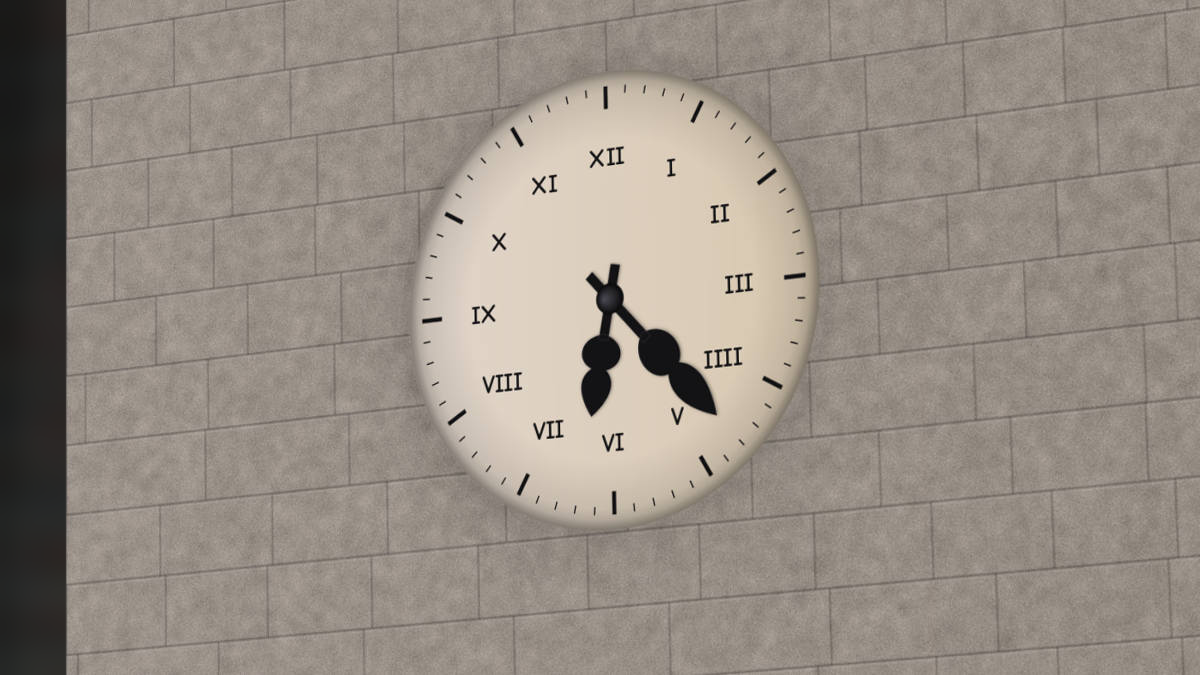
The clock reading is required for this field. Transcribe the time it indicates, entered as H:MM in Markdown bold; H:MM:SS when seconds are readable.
**6:23**
